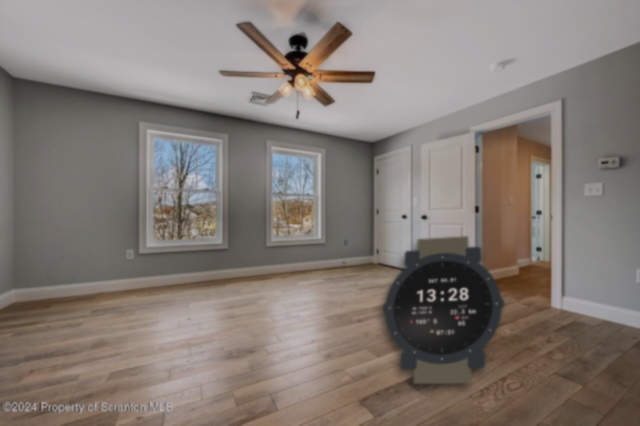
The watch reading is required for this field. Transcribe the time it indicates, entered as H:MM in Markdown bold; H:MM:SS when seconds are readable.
**13:28**
